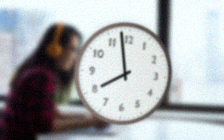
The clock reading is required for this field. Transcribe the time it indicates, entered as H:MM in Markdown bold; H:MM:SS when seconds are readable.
**7:58**
